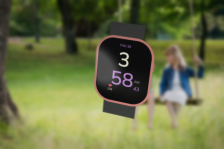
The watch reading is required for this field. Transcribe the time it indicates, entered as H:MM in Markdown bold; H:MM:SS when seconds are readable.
**3:58**
